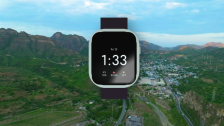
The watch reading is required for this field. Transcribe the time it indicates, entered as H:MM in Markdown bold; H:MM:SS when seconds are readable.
**1:33**
